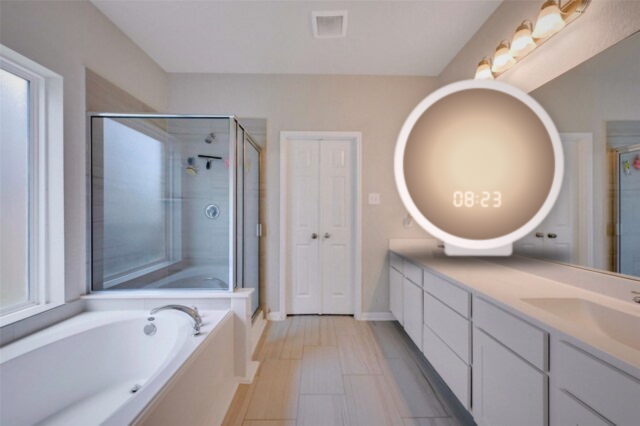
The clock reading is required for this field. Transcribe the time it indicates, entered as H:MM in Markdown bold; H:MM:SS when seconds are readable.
**8:23**
